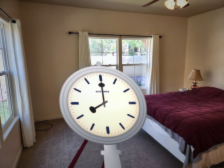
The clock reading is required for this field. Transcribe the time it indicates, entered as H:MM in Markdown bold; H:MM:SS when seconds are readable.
**8:00**
